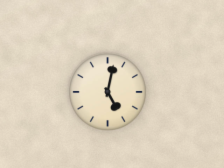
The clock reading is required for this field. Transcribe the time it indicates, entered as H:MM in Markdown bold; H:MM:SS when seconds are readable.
**5:02**
